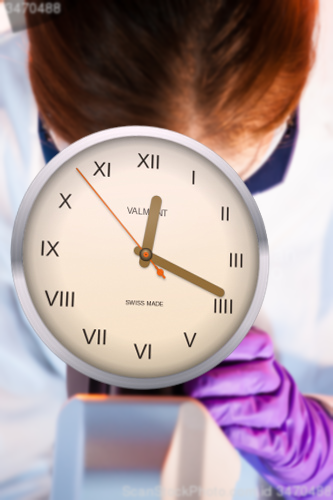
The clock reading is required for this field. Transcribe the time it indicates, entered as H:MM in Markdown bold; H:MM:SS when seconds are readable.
**12:18:53**
